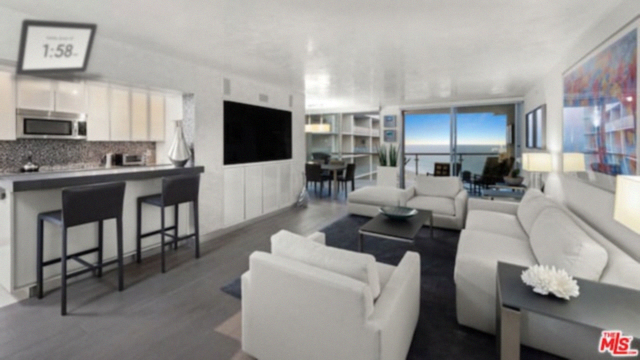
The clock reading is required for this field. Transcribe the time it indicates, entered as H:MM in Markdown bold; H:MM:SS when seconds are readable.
**1:58**
